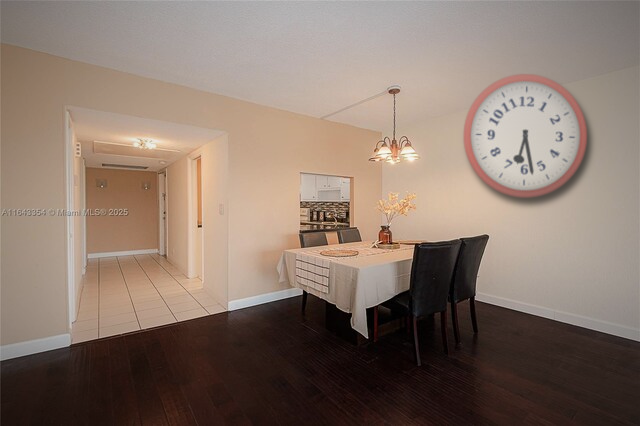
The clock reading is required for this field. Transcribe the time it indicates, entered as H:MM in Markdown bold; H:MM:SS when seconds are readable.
**6:28**
